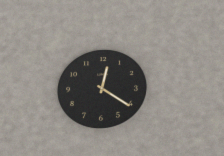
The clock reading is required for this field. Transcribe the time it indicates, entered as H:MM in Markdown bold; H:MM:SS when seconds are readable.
**12:21**
